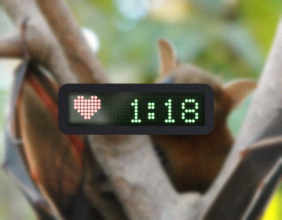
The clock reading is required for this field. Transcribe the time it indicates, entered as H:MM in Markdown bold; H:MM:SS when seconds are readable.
**1:18**
